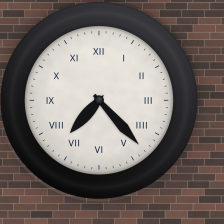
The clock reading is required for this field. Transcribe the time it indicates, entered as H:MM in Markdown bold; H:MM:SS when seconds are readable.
**7:23**
